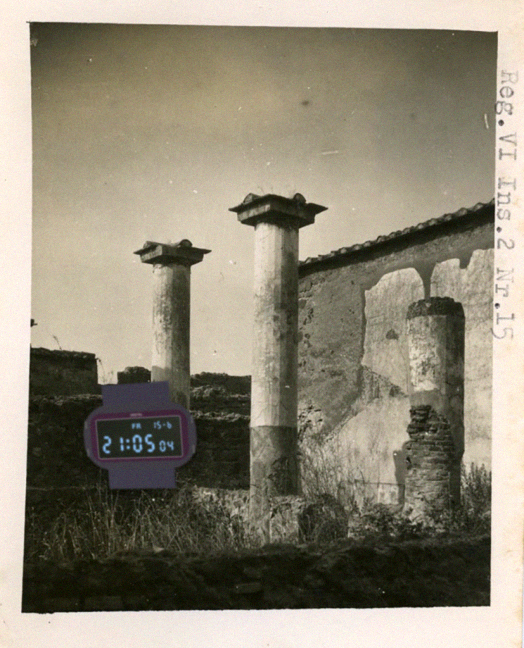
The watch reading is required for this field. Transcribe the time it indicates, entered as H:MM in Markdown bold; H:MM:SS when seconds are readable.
**21:05:04**
